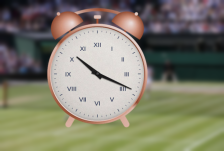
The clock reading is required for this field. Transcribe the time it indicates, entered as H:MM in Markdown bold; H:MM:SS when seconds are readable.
**10:19**
